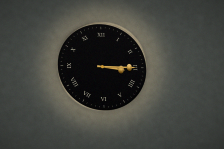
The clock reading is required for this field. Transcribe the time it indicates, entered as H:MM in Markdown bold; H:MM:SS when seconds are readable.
**3:15**
